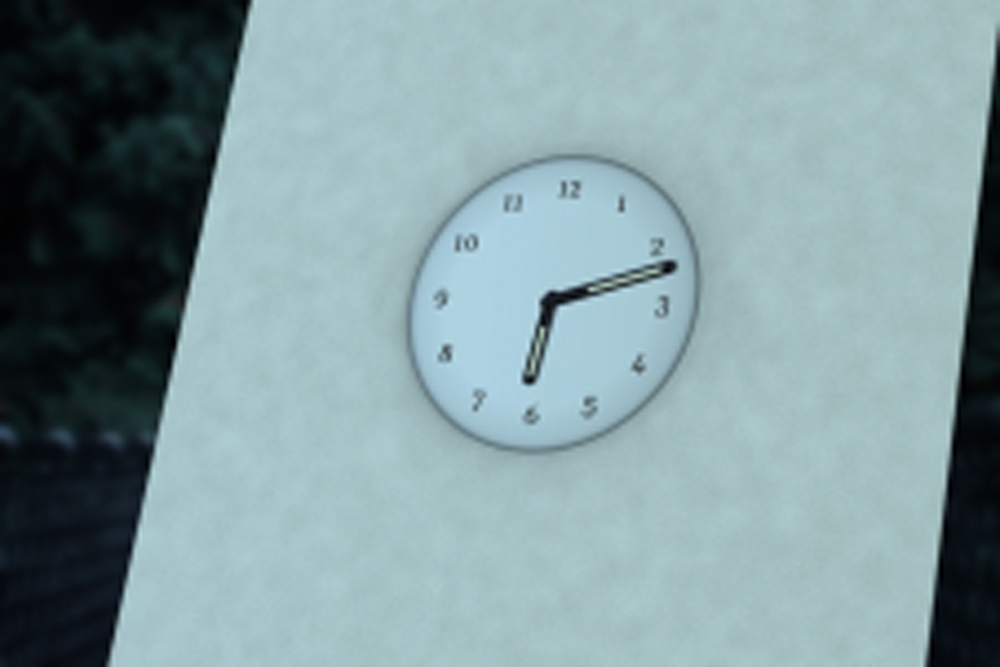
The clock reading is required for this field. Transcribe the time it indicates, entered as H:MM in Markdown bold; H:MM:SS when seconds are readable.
**6:12**
